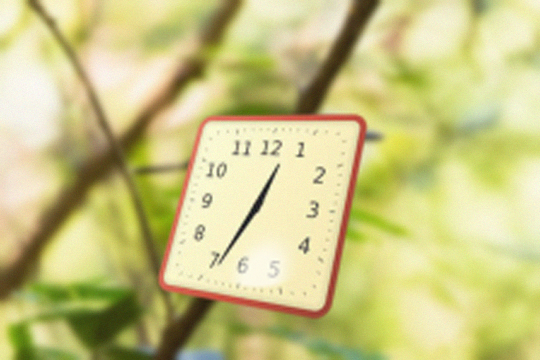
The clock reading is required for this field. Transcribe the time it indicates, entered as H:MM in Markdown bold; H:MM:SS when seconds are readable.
**12:34**
